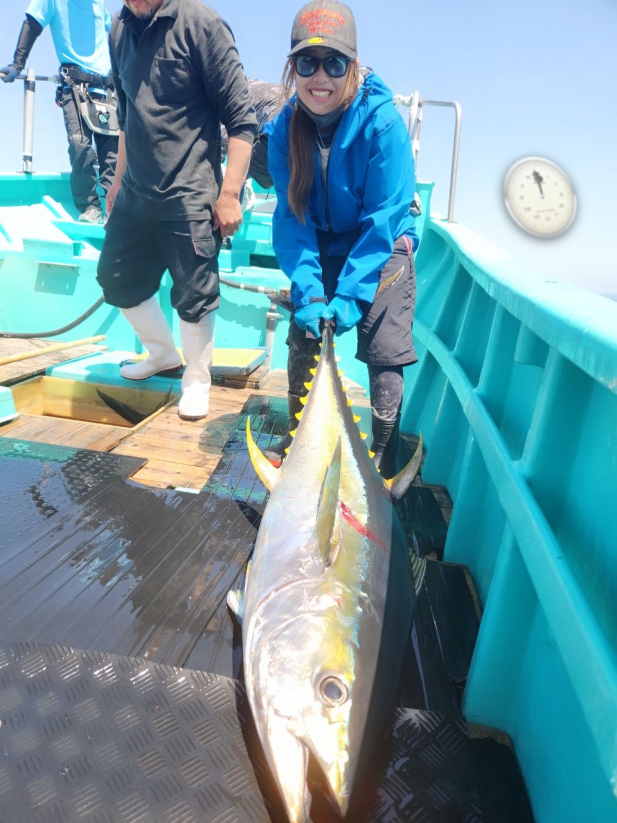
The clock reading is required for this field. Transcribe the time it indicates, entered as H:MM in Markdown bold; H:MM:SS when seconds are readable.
**11:59**
